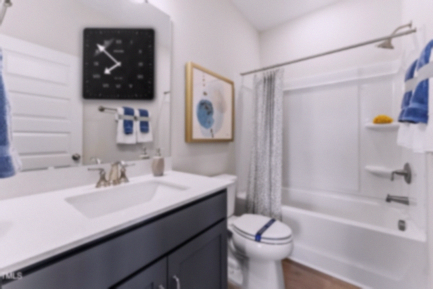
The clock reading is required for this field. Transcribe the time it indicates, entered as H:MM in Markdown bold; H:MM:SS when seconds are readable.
**7:52**
